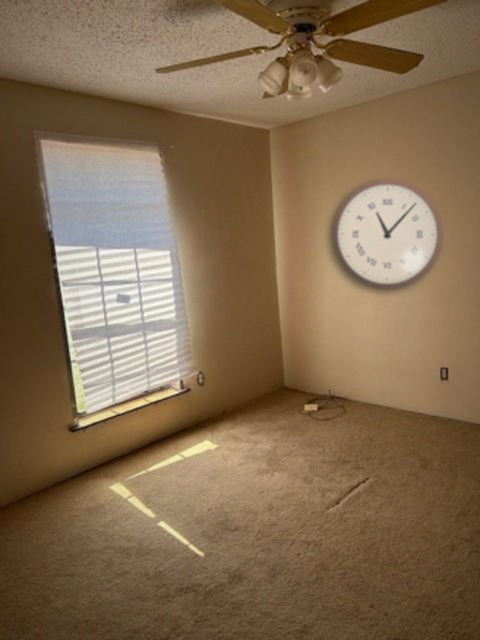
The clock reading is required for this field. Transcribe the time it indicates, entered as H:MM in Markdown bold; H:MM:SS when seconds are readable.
**11:07**
